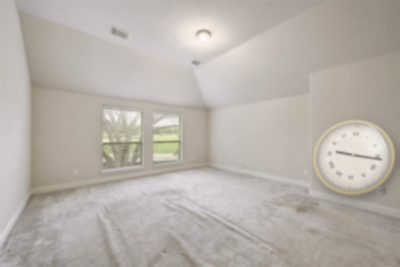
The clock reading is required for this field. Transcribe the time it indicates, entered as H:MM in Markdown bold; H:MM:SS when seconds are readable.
**9:16**
